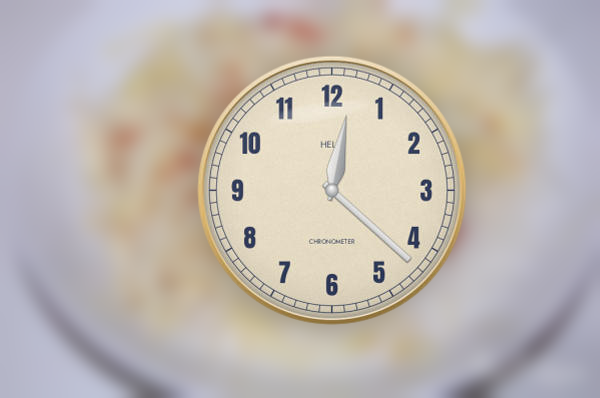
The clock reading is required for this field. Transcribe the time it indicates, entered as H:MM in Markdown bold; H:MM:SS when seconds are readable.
**12:22**
